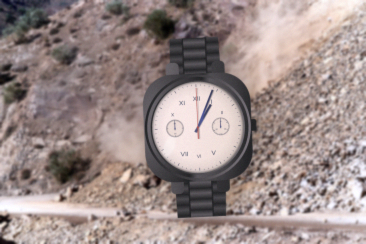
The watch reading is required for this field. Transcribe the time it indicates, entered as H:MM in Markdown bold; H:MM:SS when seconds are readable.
**1:04**
